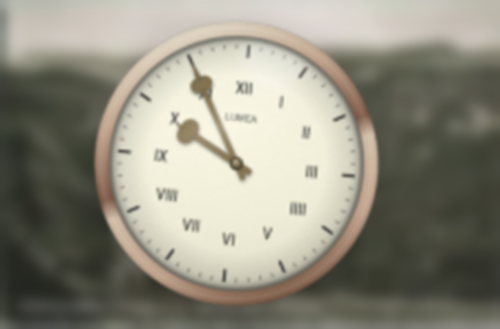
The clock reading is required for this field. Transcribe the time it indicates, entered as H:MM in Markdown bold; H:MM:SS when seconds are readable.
**9:55**
